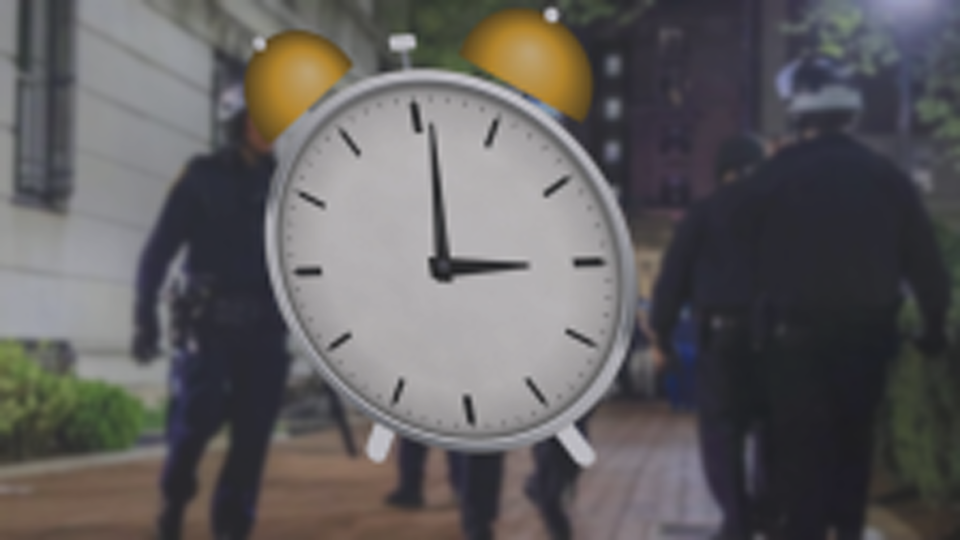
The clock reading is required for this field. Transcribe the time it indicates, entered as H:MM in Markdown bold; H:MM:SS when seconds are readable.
**3:01**
